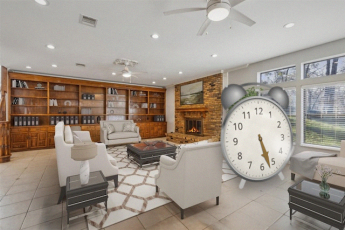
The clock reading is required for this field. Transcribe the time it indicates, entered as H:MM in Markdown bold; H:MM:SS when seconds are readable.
**5:27**
